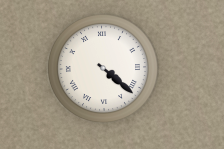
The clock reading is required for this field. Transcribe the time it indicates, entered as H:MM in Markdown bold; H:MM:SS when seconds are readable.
**4:22**
